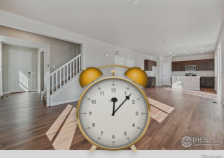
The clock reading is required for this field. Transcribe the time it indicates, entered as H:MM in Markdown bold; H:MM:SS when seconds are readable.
**12:07**
